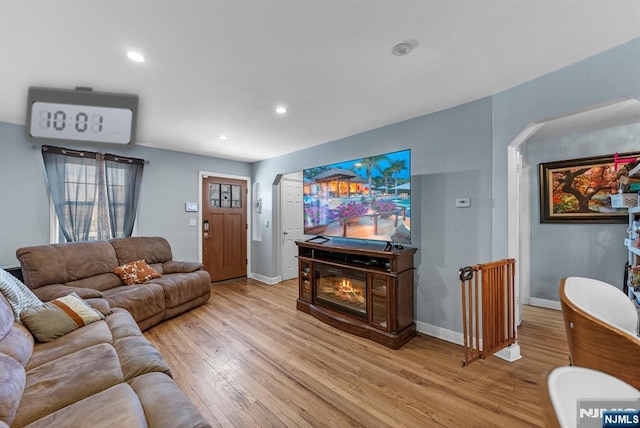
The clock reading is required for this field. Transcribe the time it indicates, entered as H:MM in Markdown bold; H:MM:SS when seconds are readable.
**10:01**
